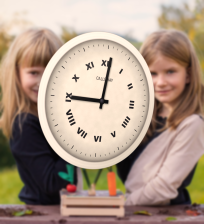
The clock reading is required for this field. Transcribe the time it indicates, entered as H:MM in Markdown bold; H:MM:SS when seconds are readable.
**9:01**
